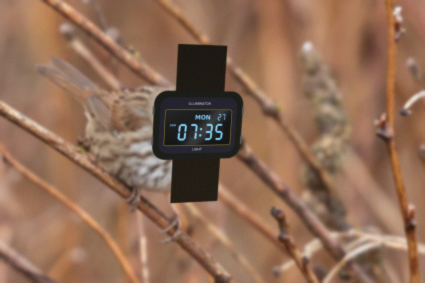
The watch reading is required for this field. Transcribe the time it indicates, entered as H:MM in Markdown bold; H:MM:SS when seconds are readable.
**7:35**
